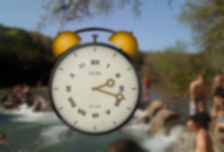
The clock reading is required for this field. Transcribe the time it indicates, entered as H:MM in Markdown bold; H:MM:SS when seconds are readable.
**2:18**
